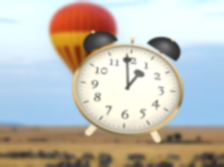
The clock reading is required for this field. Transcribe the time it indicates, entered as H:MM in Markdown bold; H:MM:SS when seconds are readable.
**12:59**
